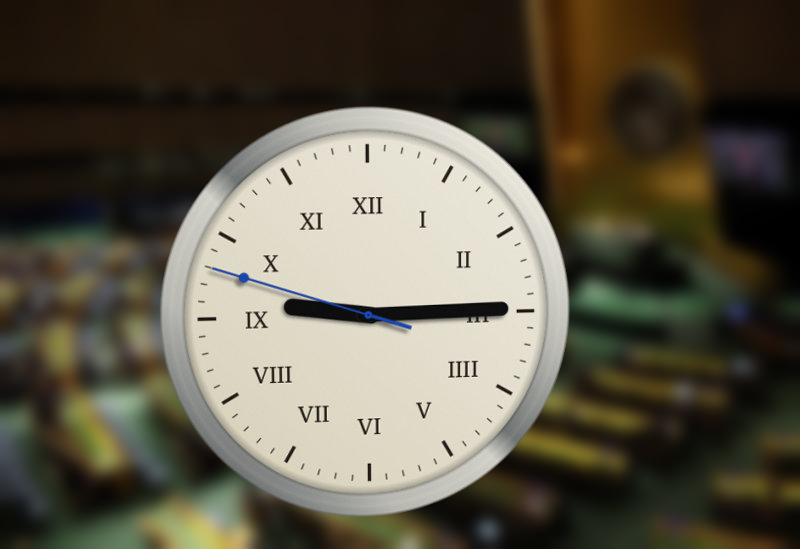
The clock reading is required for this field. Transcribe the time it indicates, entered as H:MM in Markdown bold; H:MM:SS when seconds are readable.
**9:14:48**
